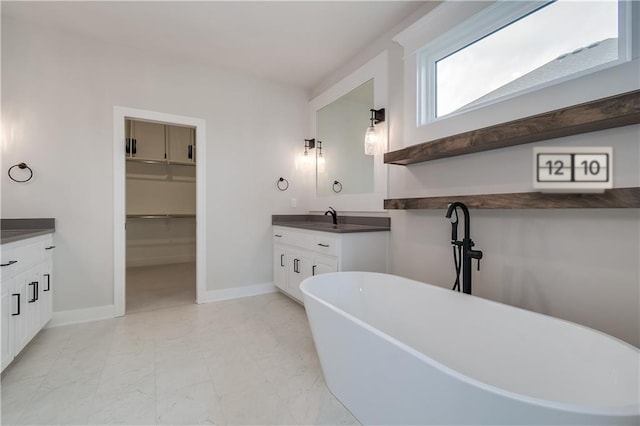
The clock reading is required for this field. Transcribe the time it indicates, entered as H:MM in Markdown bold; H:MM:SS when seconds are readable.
**12:10**
